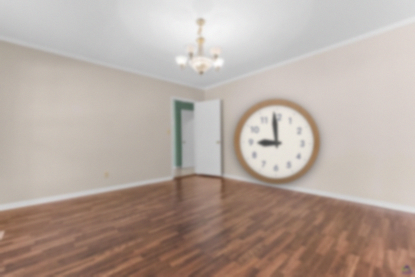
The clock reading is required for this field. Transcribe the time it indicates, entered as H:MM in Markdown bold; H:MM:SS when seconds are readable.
**8:59**
